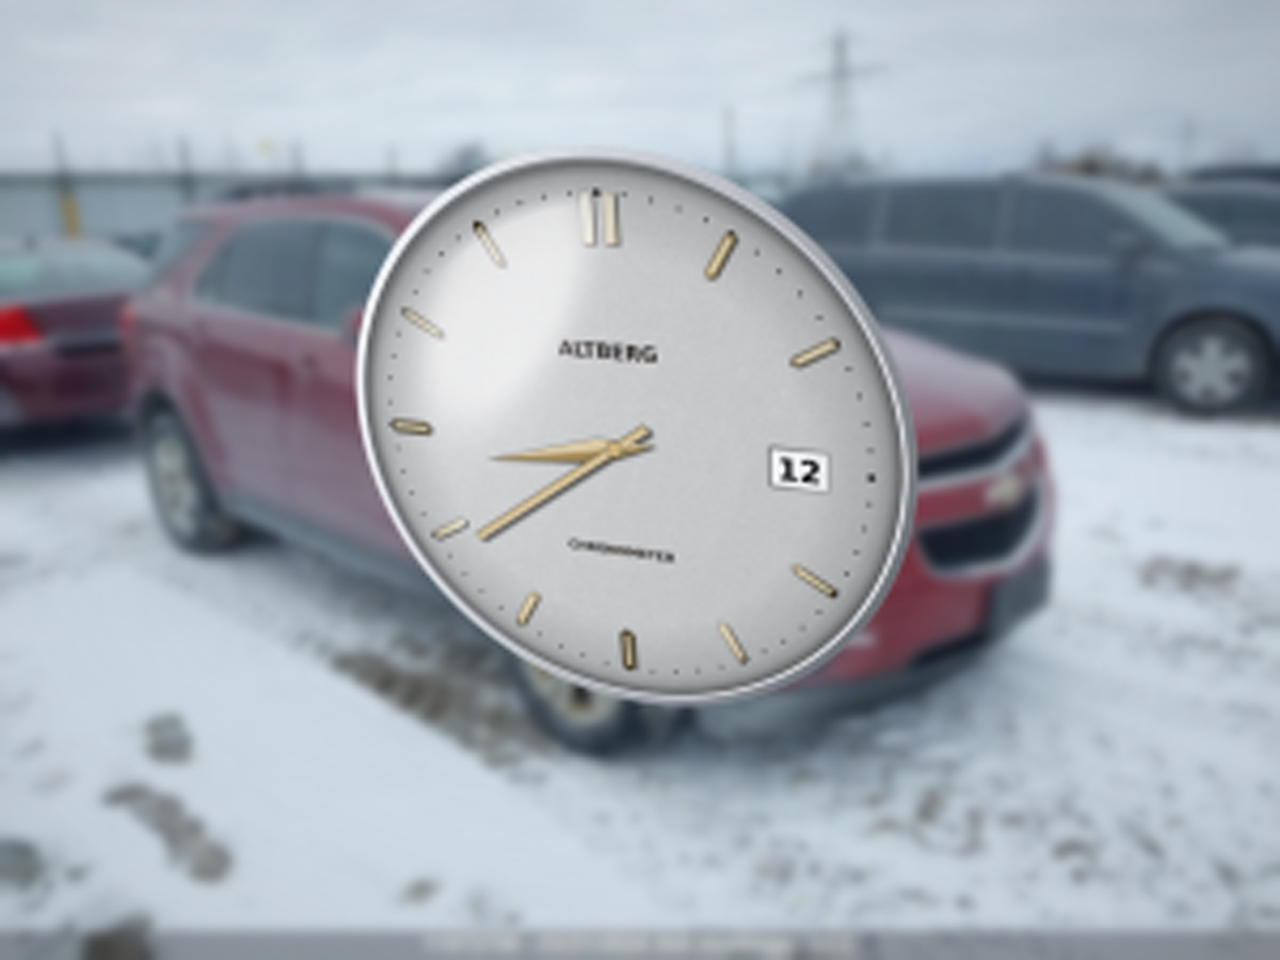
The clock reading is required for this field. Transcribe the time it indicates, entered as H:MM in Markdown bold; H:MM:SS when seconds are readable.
**8:39**
